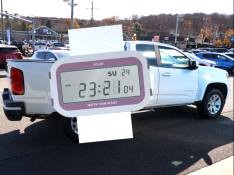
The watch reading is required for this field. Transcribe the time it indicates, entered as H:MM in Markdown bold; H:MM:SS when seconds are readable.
**23:21:04**
